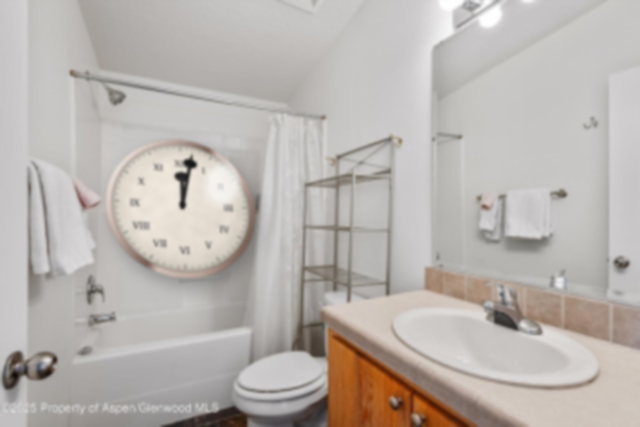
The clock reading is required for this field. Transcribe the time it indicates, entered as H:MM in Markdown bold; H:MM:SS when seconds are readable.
**12:02**
